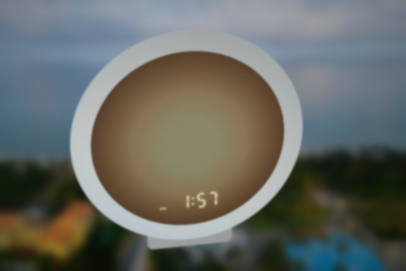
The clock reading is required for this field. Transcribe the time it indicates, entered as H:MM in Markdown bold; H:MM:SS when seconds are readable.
**1:57**
